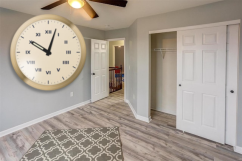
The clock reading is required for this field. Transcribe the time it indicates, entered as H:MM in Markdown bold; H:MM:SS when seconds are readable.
**10:03**
